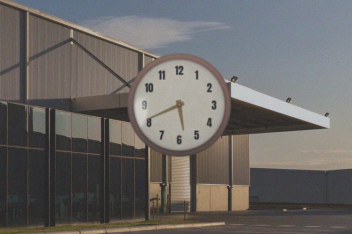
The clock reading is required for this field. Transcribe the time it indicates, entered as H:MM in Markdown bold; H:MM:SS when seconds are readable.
**5:41**
